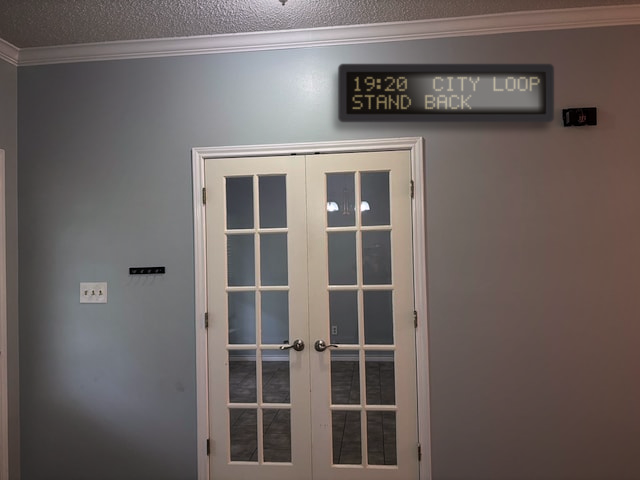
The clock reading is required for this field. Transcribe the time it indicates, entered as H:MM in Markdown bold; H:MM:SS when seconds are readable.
**19:20**
